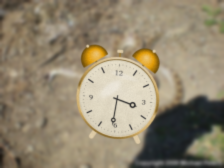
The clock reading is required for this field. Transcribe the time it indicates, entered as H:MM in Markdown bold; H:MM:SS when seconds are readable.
**3:31**
